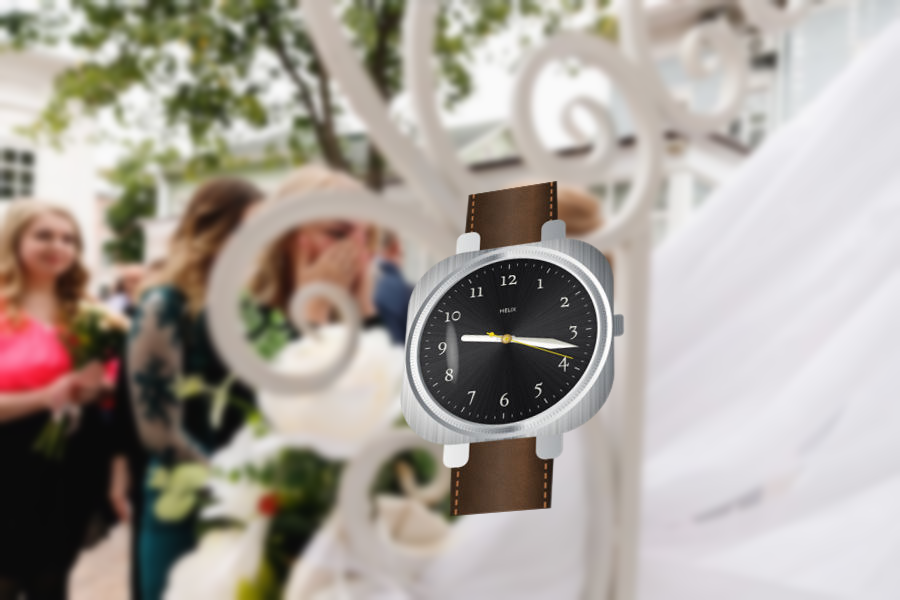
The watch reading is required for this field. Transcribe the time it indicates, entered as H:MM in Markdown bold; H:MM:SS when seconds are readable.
**9:17:19**
